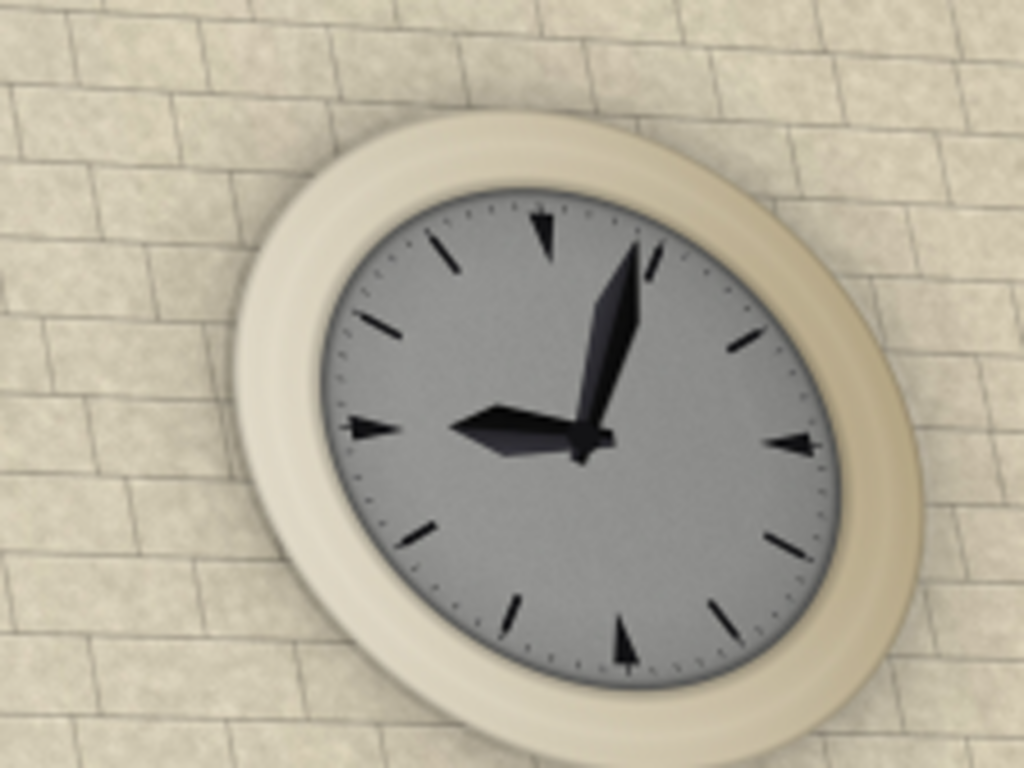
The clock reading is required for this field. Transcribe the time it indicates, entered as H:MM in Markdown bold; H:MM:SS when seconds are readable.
**9:04**
